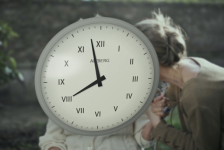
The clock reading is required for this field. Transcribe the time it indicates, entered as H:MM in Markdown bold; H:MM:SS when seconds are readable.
**7:58**
